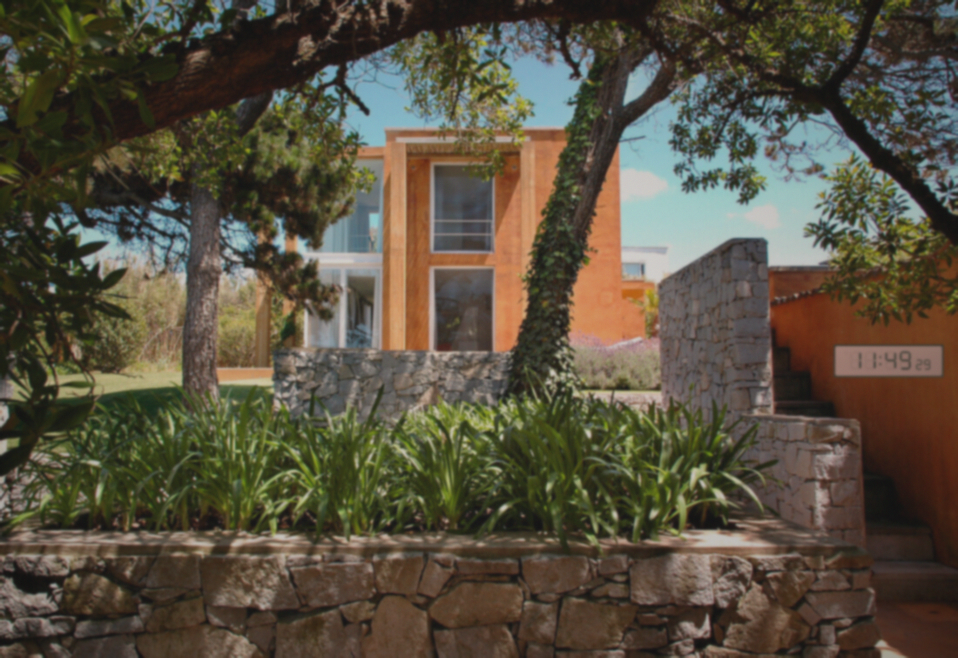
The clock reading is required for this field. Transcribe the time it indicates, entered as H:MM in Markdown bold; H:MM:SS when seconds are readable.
**11:49**
